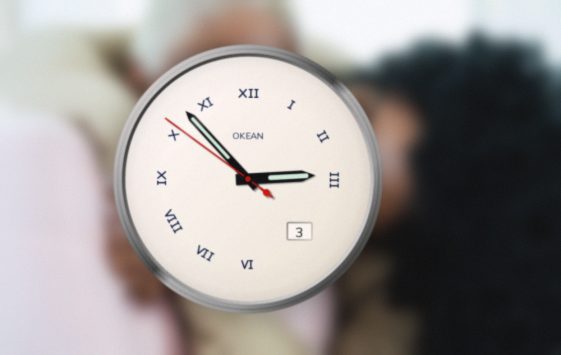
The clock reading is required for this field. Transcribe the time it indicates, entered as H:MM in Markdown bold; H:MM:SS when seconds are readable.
**2:52:51**
